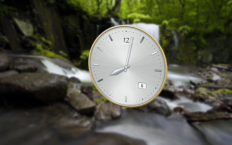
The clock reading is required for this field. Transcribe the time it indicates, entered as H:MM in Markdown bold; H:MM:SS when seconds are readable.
**8:02**
